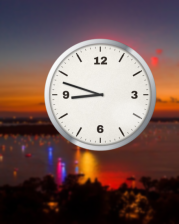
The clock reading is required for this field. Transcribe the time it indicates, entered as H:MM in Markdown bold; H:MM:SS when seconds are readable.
**8:48**
